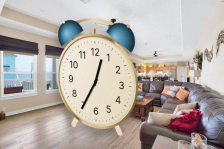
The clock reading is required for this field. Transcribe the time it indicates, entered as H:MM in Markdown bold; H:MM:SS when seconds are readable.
**12:35**
